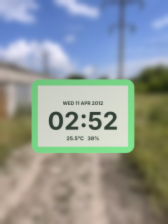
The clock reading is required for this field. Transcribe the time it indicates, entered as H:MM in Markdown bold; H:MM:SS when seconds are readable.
**2:52**
